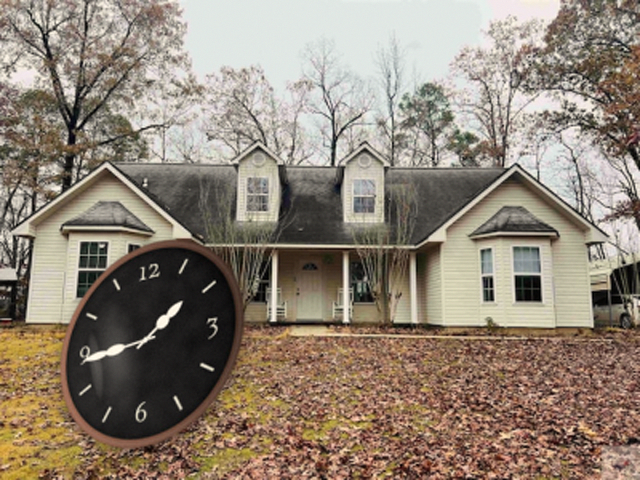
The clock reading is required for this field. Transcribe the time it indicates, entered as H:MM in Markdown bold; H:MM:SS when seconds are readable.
**1:44**
